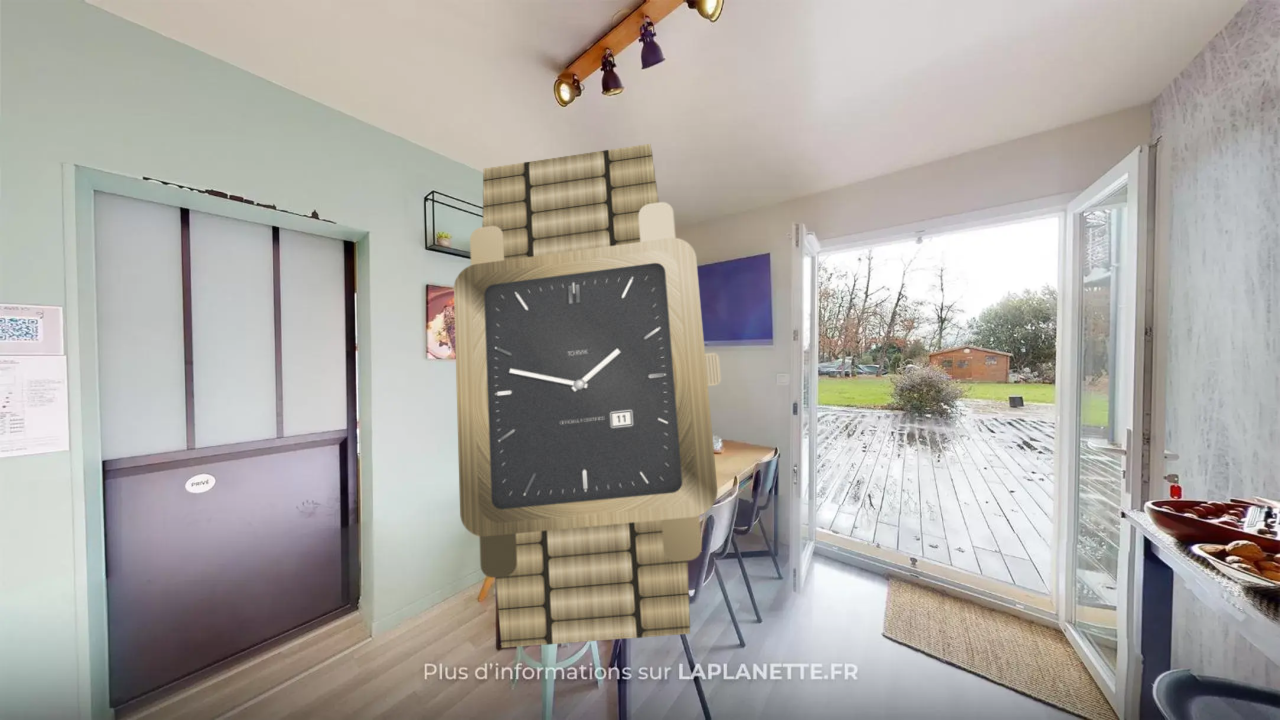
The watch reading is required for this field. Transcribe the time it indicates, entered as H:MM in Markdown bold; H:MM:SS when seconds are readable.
**1:48**
